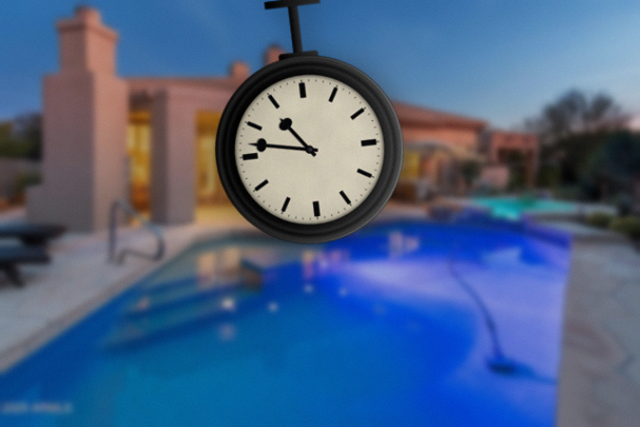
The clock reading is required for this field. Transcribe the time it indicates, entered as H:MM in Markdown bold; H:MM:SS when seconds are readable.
**10:47**
